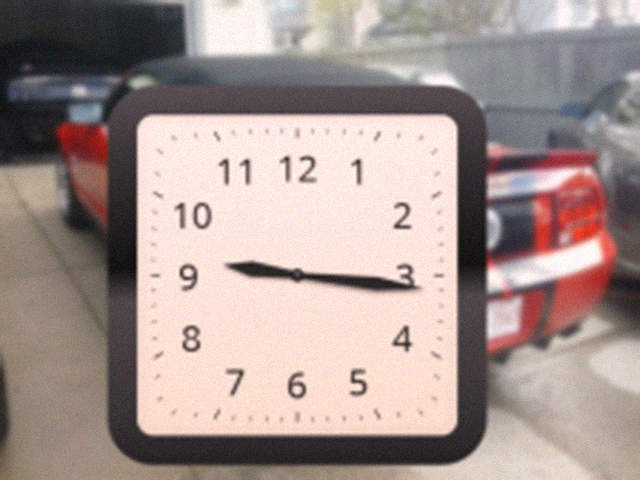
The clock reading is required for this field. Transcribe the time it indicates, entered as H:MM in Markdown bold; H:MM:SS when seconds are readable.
**9:16**
